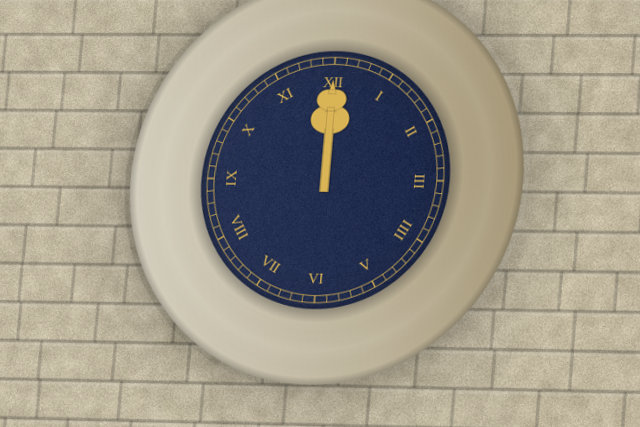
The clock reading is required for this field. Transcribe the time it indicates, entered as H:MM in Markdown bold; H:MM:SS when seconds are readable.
**12:00**
